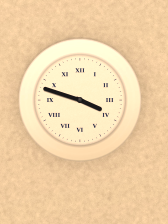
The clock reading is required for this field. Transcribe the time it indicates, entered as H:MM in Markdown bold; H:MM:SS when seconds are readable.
**3:48**
